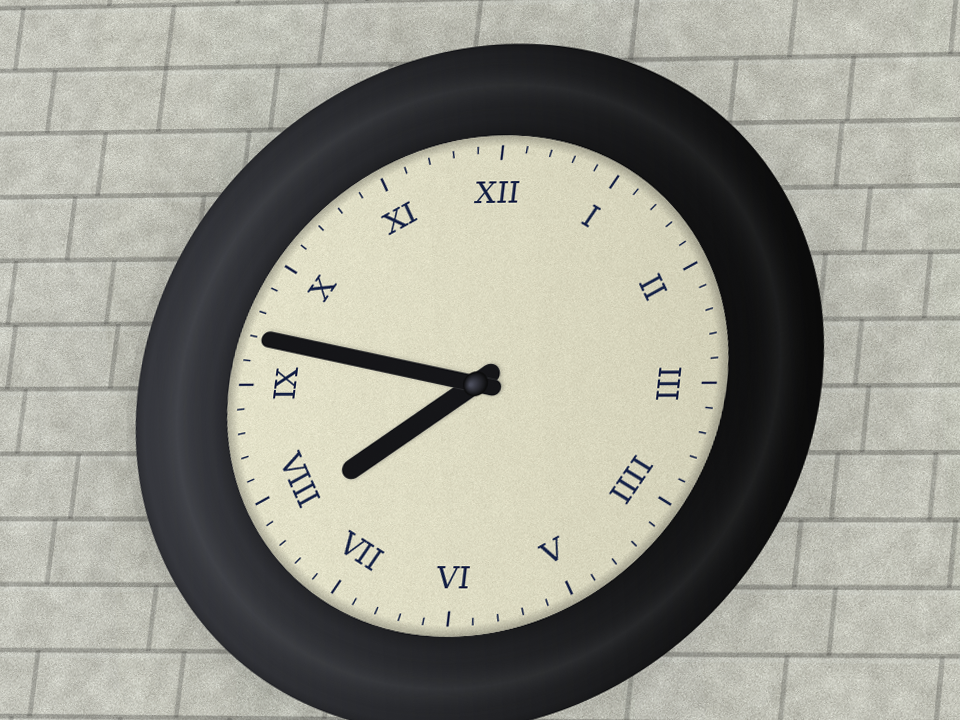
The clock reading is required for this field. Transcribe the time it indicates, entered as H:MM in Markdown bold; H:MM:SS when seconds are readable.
**7:47**
